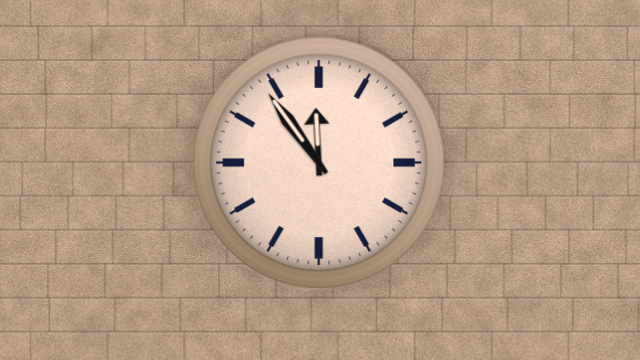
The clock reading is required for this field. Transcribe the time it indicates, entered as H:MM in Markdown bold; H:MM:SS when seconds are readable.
**11:54**
